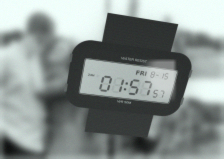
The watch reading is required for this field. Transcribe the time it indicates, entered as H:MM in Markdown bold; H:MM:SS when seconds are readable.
**1:57:57**
